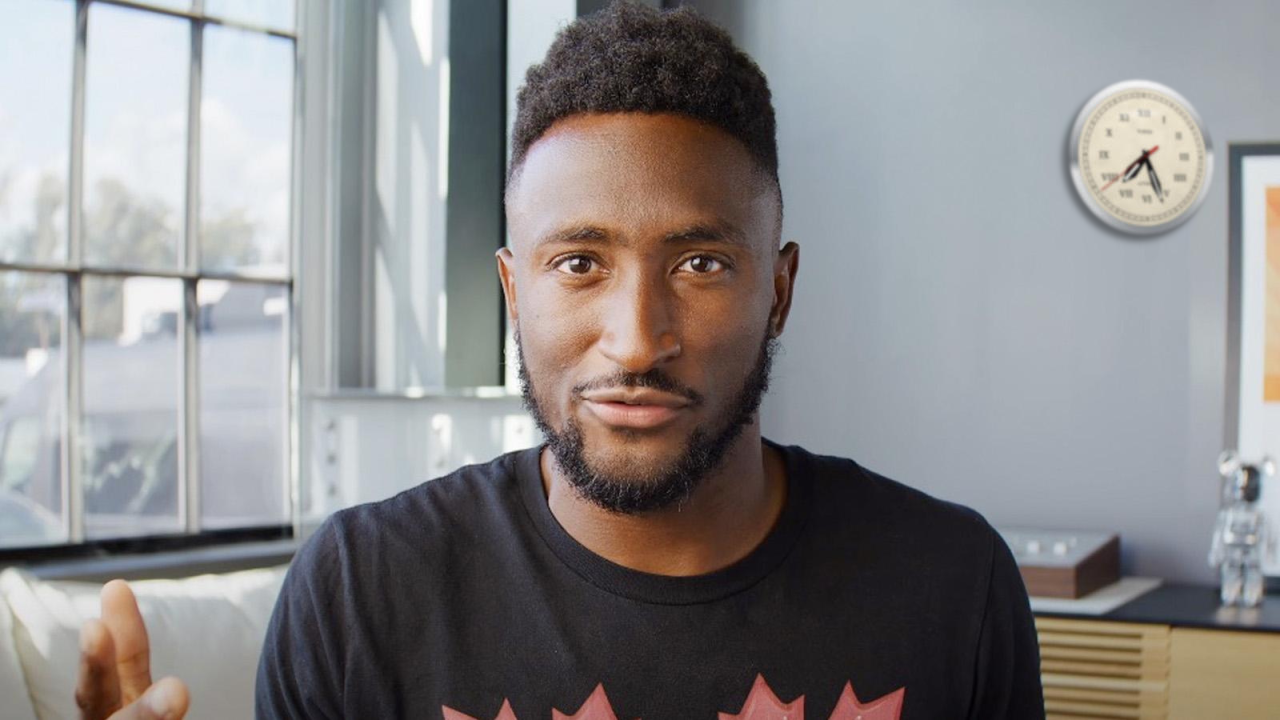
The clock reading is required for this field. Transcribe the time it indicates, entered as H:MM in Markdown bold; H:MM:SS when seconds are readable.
**7:26:39**
